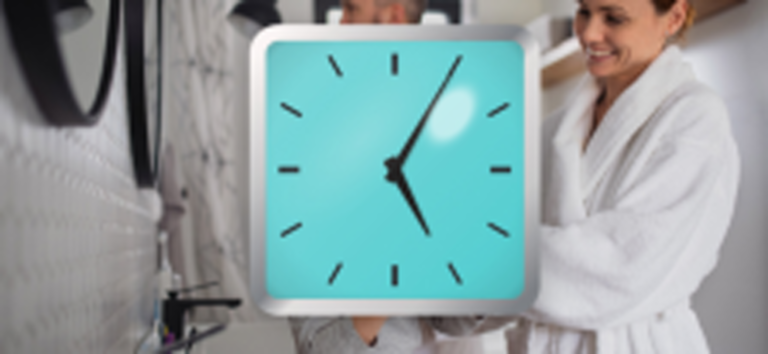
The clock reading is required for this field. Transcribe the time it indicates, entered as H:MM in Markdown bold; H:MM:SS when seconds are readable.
**5:05**
